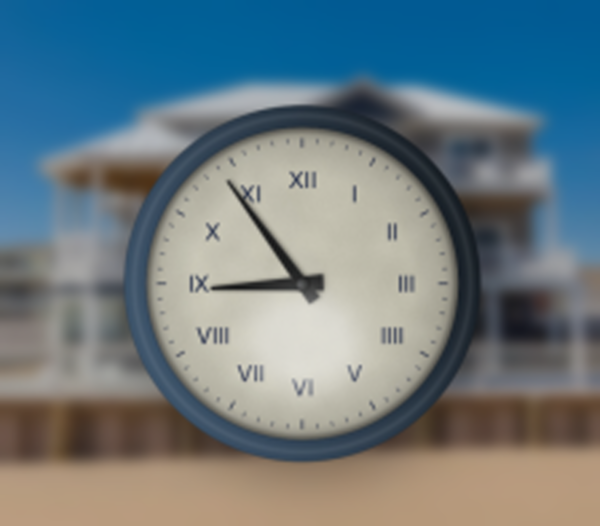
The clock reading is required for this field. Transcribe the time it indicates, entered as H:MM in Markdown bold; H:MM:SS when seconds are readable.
**8:54**
